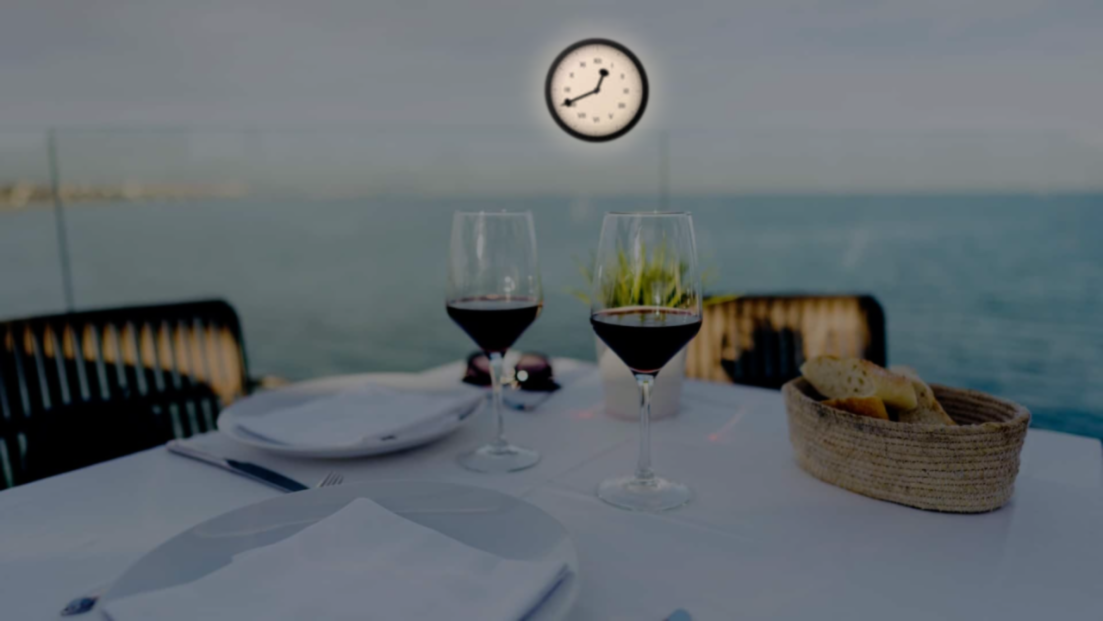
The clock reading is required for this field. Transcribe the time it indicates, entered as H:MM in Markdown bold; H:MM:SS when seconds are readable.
**12:41**
